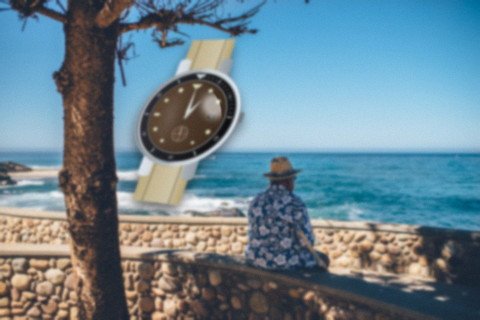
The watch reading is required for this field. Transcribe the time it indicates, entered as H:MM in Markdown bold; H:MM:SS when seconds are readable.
**1:00**
